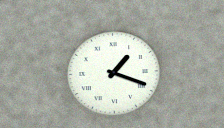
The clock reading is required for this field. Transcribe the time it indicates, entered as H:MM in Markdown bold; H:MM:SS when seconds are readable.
**1:19**
